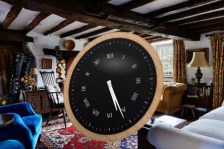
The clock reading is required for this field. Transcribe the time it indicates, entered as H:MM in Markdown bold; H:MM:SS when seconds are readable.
**5:26**
